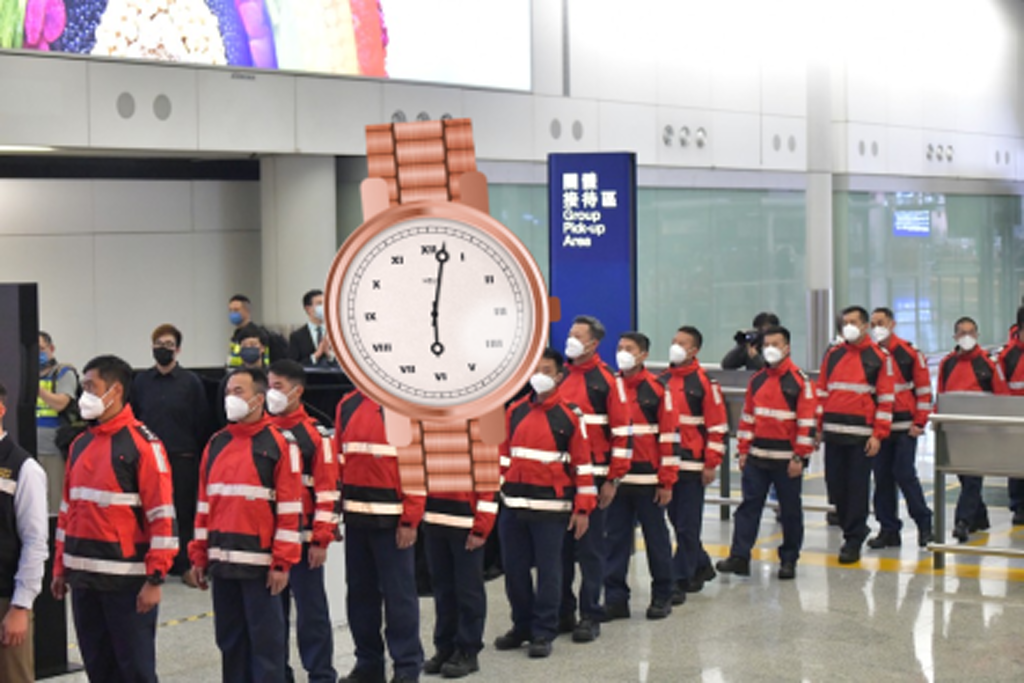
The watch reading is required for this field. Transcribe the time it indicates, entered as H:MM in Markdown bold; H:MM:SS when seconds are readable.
**6:02**
